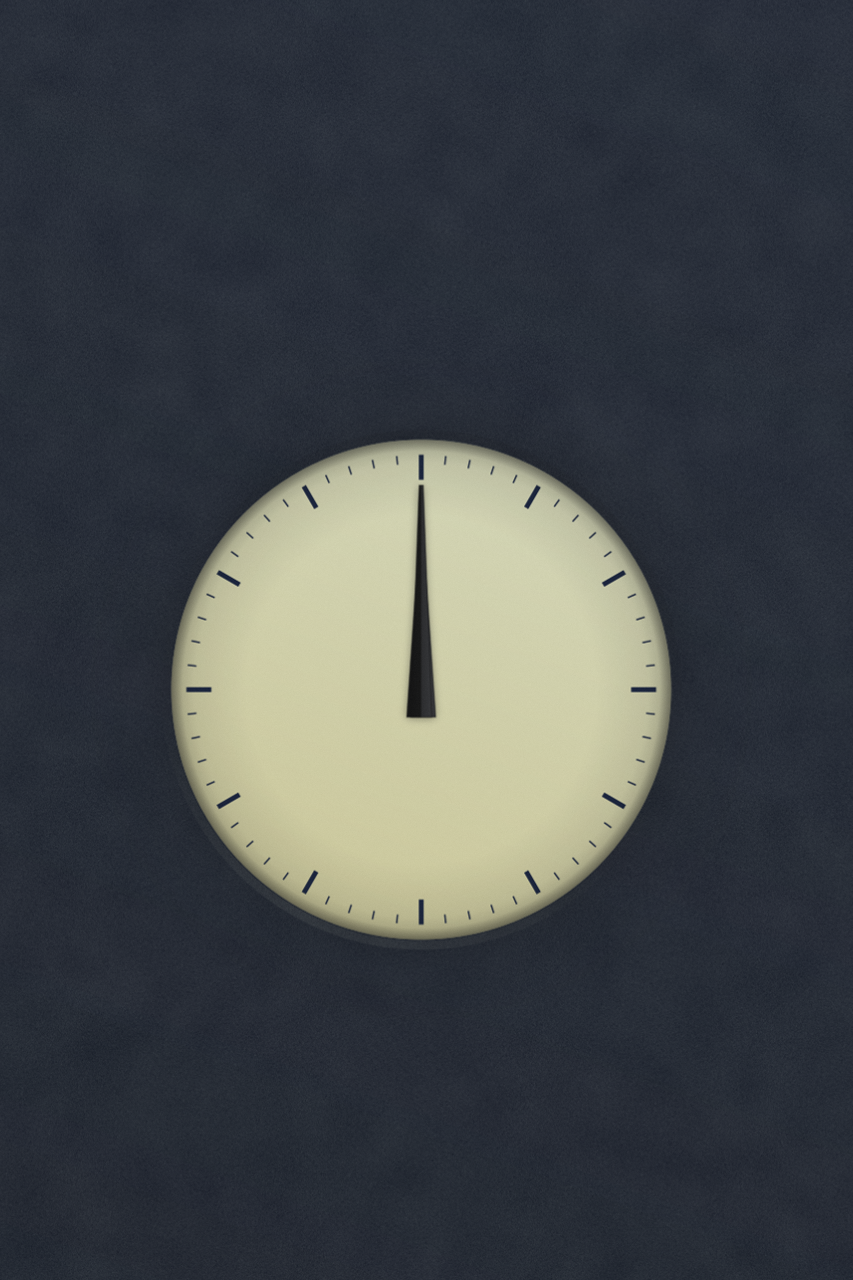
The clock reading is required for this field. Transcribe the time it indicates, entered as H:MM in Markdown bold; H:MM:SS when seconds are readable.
**12:00**
